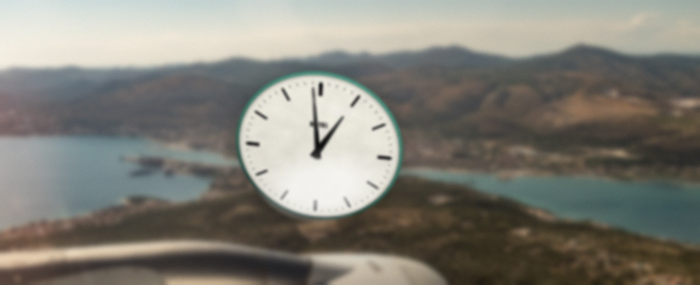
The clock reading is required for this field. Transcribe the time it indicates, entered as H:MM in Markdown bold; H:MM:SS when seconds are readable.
**12:59**
